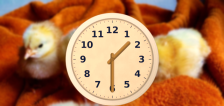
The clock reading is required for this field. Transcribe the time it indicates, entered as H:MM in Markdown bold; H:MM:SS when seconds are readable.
**1:30**
